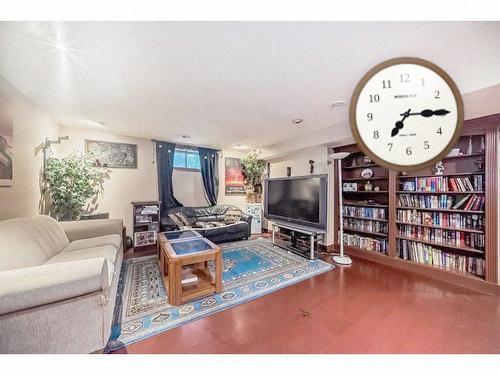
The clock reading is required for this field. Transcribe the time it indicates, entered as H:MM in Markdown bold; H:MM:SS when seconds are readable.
**7:15**
